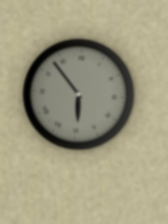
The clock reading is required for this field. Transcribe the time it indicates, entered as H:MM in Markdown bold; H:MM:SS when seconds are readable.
**5:53**
